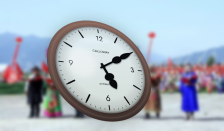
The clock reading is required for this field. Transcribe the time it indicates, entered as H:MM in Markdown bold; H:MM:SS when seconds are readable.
**5:10**
